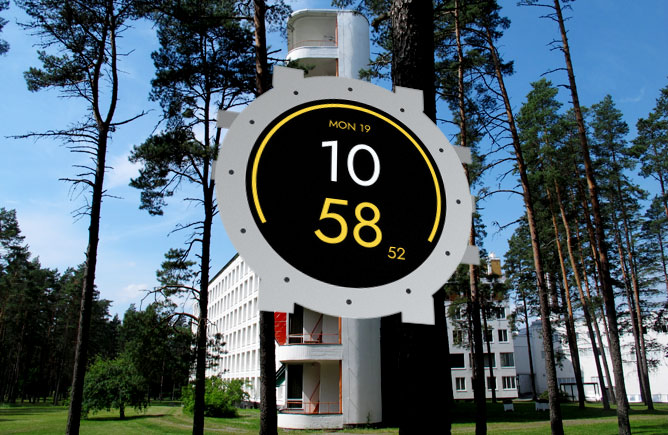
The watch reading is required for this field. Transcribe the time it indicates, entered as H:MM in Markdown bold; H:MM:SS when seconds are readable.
**10:58:52**
